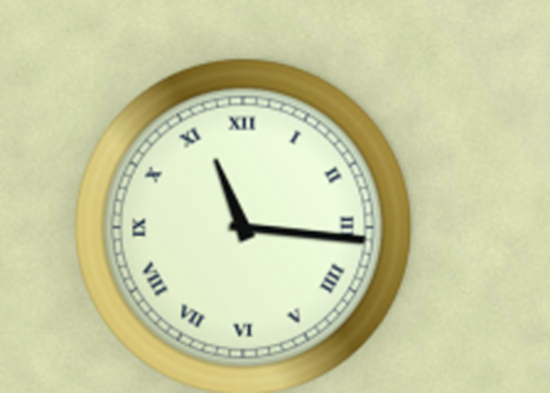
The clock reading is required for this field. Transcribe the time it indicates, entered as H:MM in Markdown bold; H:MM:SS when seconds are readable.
**11:16**
